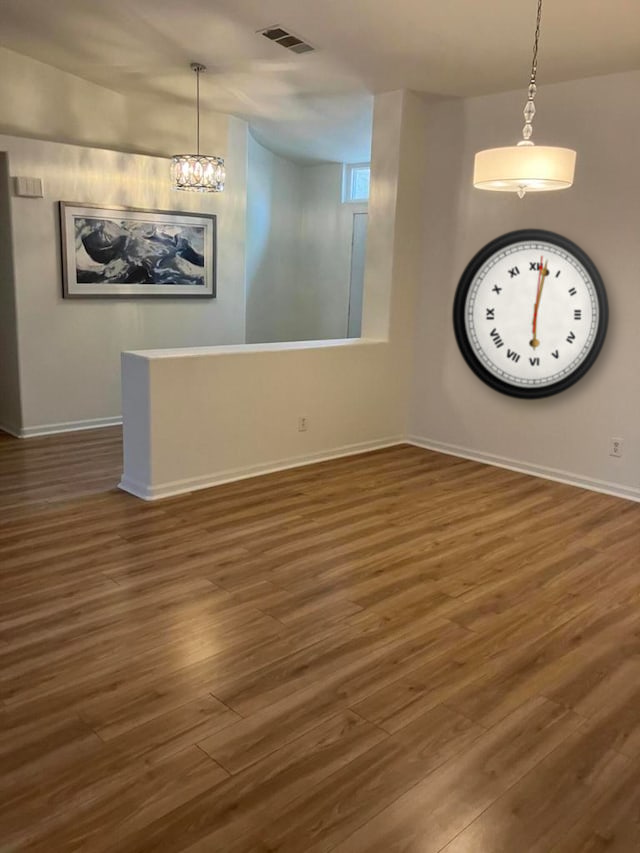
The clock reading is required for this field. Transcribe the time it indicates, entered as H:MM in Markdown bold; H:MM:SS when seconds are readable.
**6:02:01**
